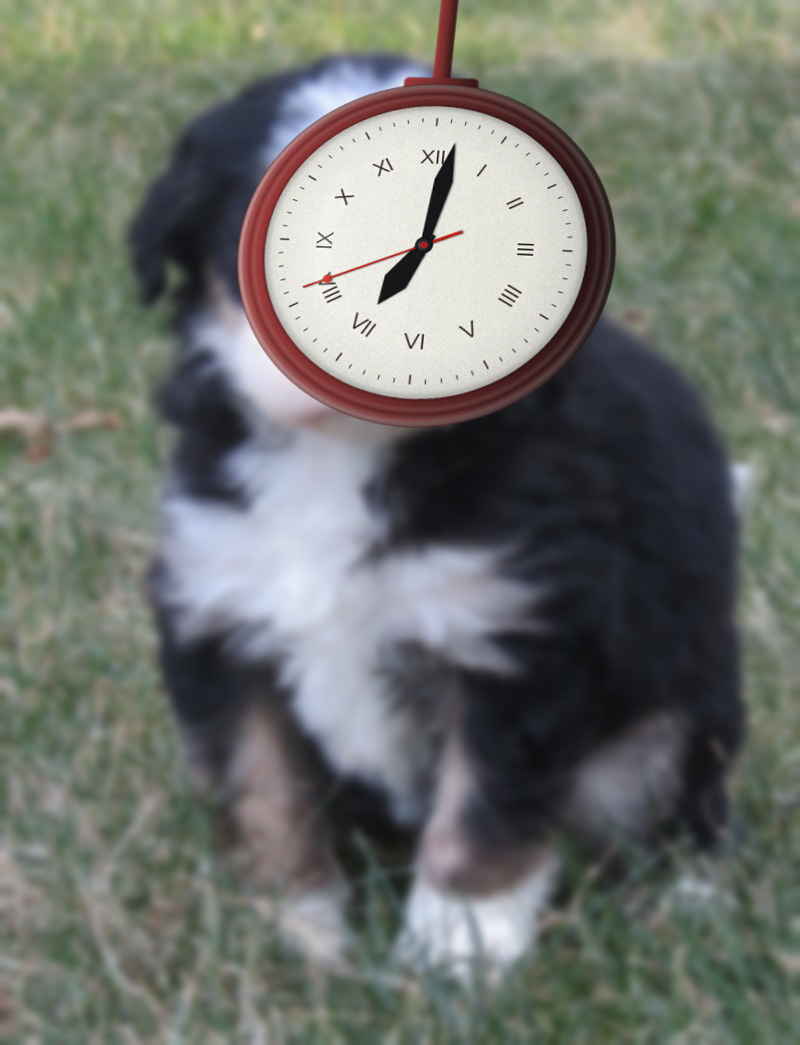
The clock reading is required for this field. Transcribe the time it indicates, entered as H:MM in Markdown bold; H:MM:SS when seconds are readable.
**7:01:41**
